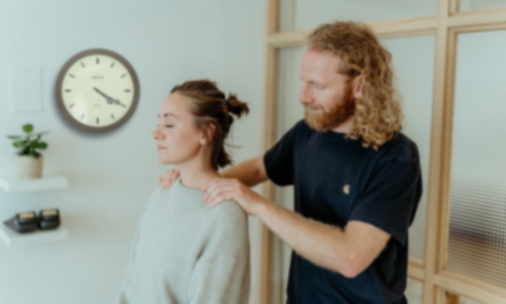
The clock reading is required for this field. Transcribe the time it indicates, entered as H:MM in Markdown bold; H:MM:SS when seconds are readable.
**4:20**
